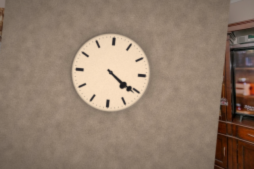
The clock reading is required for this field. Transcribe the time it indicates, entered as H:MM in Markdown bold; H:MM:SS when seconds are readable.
**4:21**
